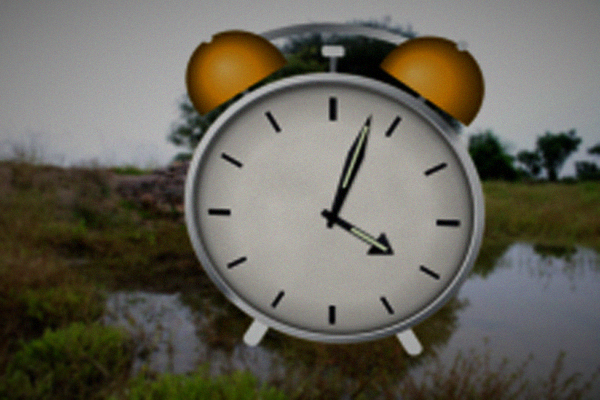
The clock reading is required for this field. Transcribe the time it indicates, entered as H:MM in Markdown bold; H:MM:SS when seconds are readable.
**4:03**
